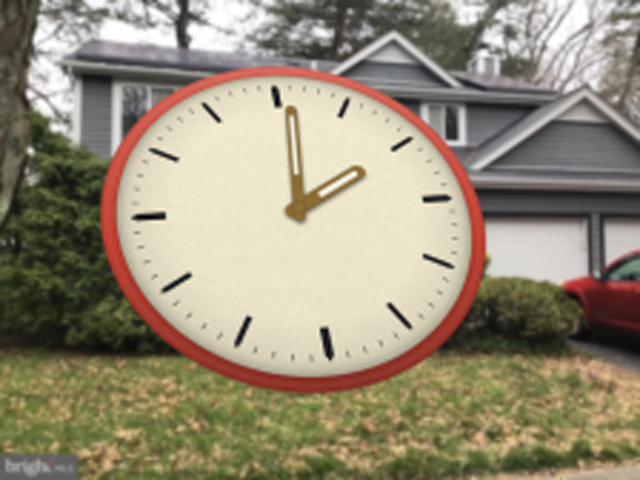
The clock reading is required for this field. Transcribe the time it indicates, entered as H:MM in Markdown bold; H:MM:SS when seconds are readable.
**2:01**
